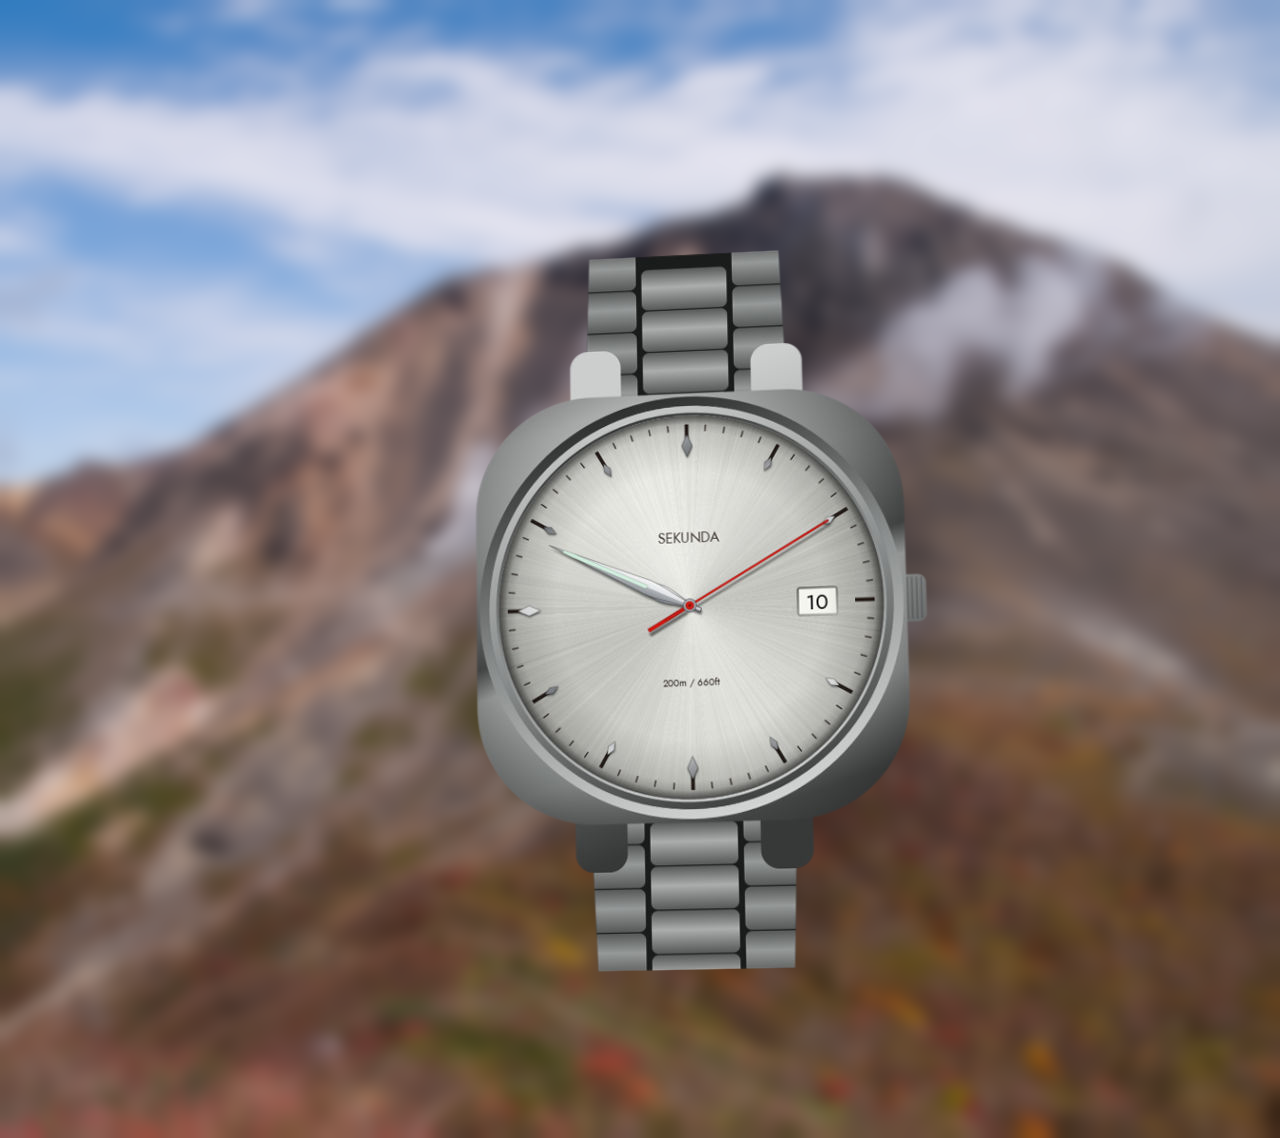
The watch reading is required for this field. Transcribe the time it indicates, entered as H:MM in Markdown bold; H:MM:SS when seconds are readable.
**9:49:10**
